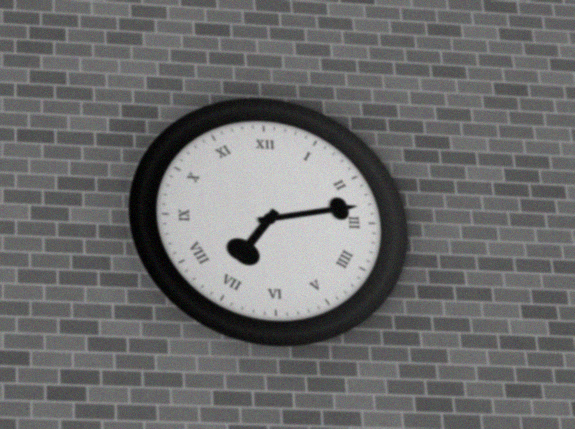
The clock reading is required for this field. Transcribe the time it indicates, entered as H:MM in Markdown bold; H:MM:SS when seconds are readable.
**7:13**
